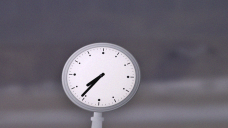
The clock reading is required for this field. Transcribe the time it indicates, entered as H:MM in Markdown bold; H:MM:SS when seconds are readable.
**7:36**
